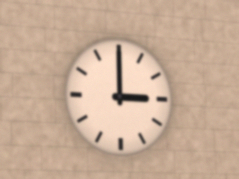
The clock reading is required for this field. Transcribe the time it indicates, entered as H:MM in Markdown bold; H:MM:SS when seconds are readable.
**3:00**
